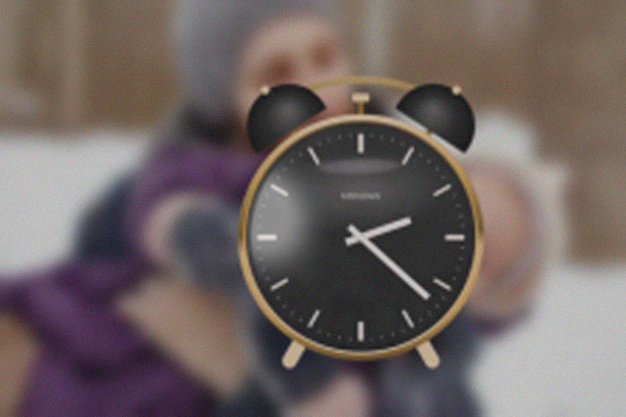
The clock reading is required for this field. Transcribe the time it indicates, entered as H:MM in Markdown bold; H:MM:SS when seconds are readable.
**2:22**
